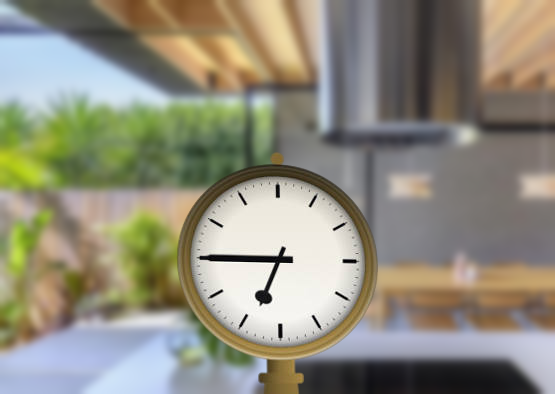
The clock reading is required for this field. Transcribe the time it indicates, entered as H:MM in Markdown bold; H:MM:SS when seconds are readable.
**6:45**
